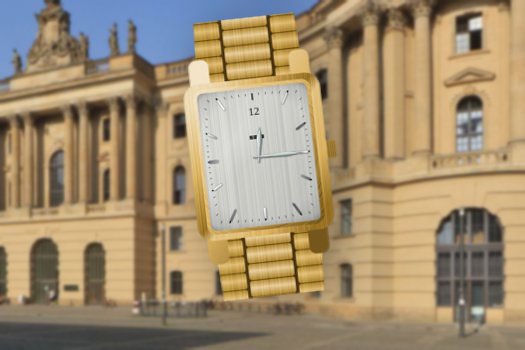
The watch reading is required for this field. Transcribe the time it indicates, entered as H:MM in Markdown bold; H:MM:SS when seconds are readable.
**12:15**
